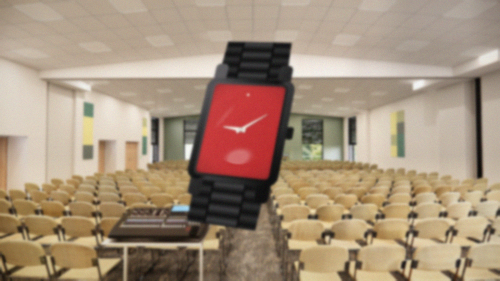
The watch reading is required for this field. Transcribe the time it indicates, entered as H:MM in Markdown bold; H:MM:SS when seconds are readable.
**9:09**
